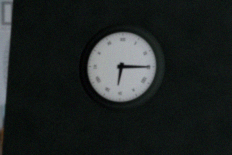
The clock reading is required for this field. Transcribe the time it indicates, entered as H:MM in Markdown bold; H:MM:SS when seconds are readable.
**6:15**
